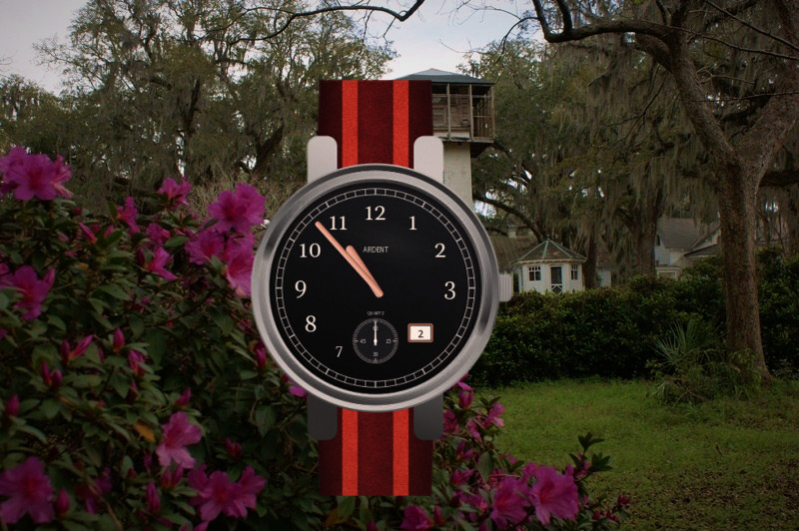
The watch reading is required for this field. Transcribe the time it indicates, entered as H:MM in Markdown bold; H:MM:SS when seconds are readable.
**10:53**
